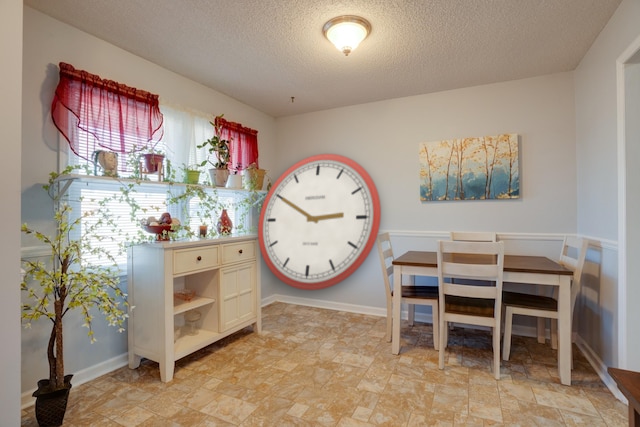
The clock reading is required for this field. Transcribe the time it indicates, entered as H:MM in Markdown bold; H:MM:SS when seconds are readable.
**2:50**
